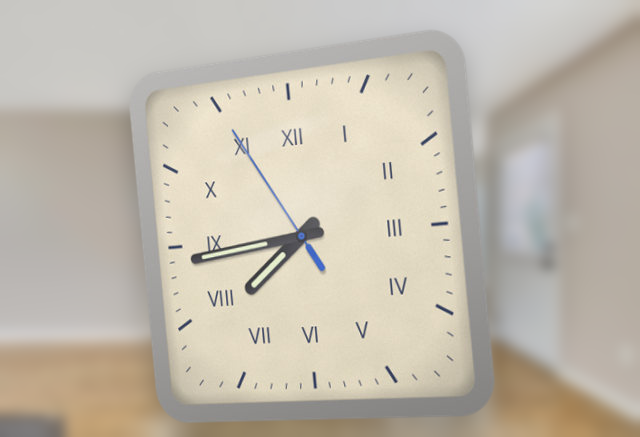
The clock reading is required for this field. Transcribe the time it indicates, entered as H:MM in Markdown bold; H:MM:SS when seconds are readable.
**7:43:55**
